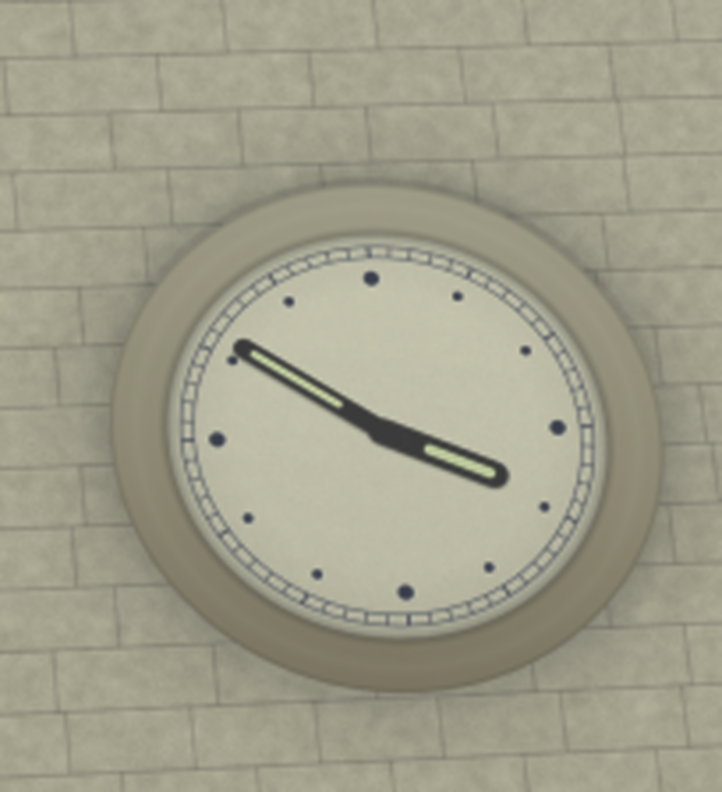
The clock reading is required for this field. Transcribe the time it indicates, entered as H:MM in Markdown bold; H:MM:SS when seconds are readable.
**3:51**
